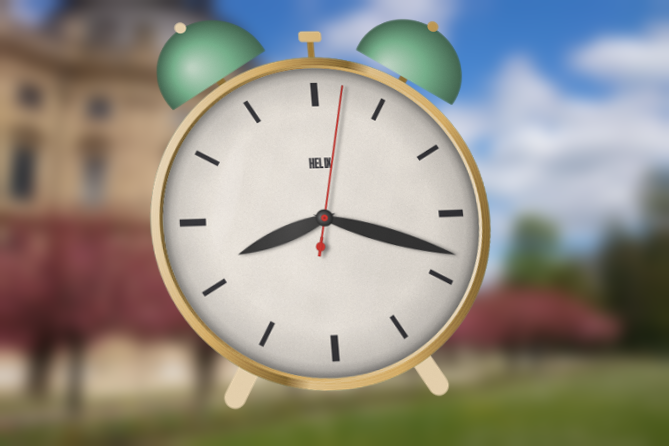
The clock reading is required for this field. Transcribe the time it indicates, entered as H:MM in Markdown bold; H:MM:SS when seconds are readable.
**8:18:02**
